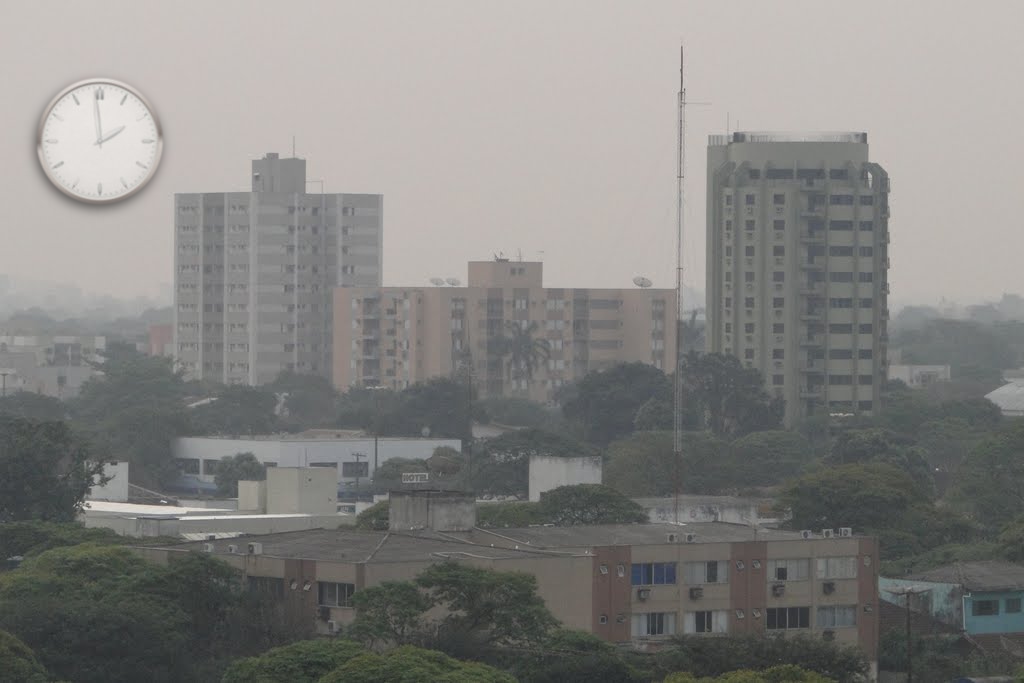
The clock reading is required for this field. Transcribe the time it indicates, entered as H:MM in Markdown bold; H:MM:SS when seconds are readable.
**1:59**
